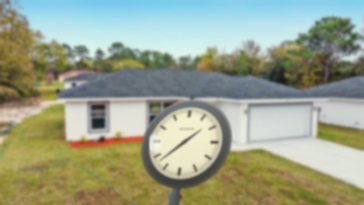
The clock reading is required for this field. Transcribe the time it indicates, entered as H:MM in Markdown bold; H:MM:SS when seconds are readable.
**1:38**
